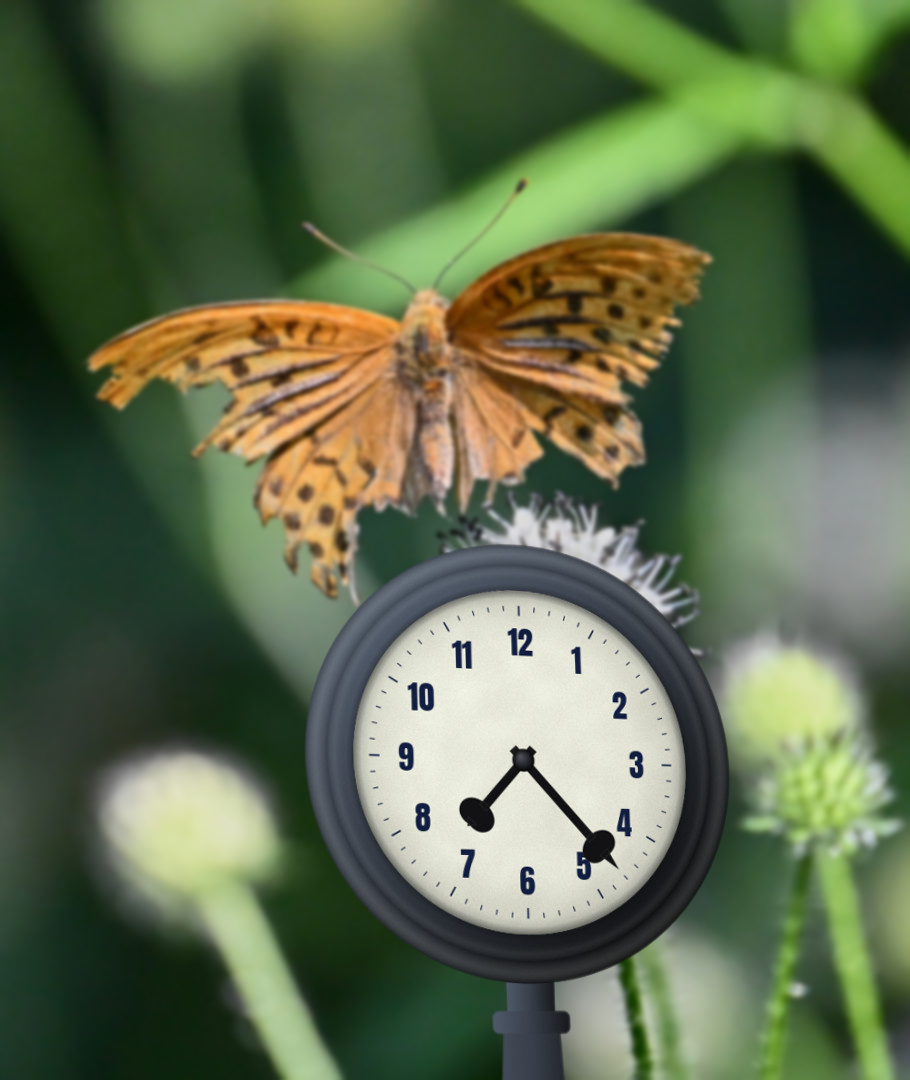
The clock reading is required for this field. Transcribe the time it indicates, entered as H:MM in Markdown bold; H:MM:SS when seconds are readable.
**7:23**
